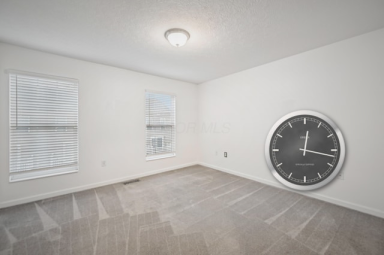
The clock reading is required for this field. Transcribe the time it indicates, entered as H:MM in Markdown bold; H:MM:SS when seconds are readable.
**12:17**
